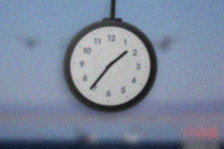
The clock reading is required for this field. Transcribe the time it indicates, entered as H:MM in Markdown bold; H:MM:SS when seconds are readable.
**1:36**
